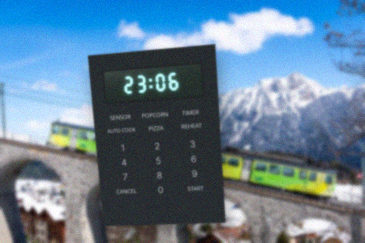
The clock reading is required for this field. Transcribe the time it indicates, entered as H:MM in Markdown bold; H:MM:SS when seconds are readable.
**23:06**
